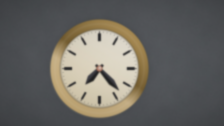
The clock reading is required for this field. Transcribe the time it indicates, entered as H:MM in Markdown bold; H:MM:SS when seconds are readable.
**7:23**
